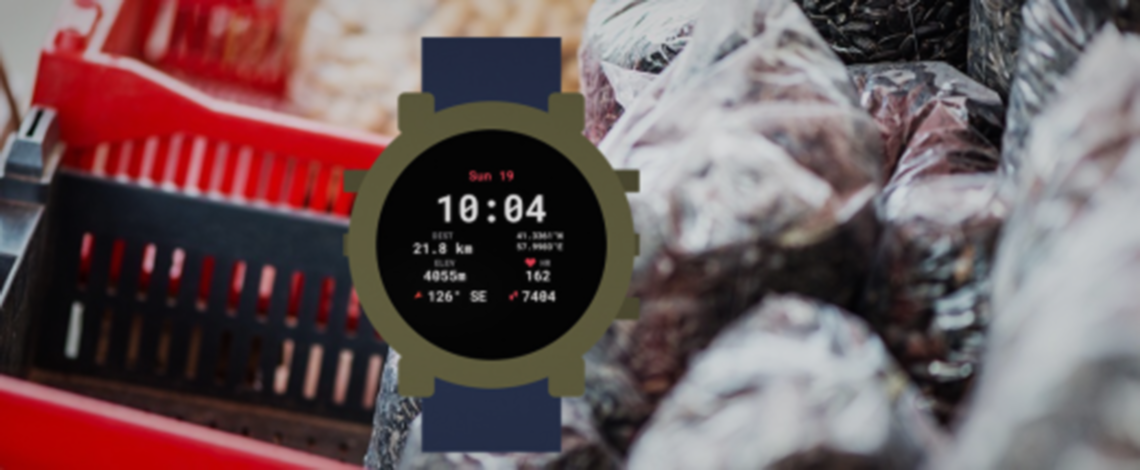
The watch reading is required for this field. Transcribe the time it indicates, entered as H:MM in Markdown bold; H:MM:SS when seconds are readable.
**10:04**
